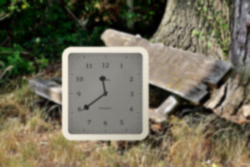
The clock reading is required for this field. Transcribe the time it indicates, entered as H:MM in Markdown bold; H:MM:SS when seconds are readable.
**11:39**
